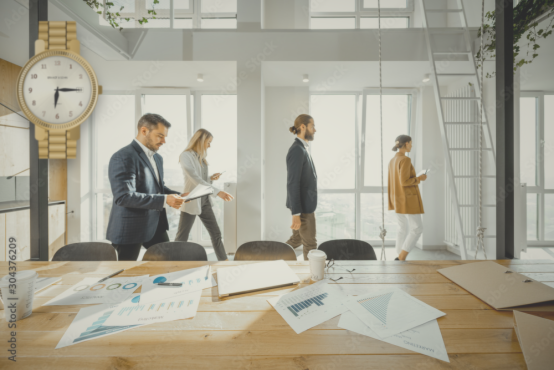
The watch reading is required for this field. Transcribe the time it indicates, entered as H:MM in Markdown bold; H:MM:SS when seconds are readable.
**6:15**
